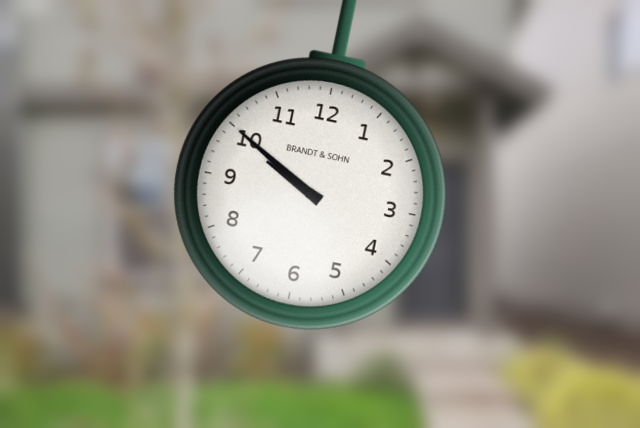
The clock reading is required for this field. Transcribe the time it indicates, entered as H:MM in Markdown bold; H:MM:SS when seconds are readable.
**9:50**
